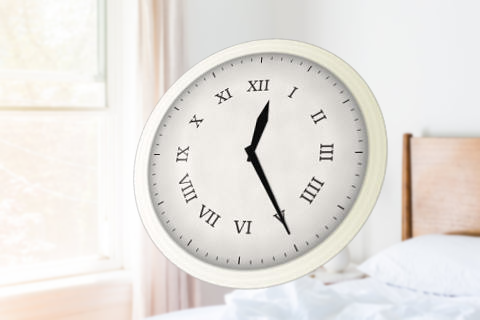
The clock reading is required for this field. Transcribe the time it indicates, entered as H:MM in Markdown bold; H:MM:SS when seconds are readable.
**12:25**
